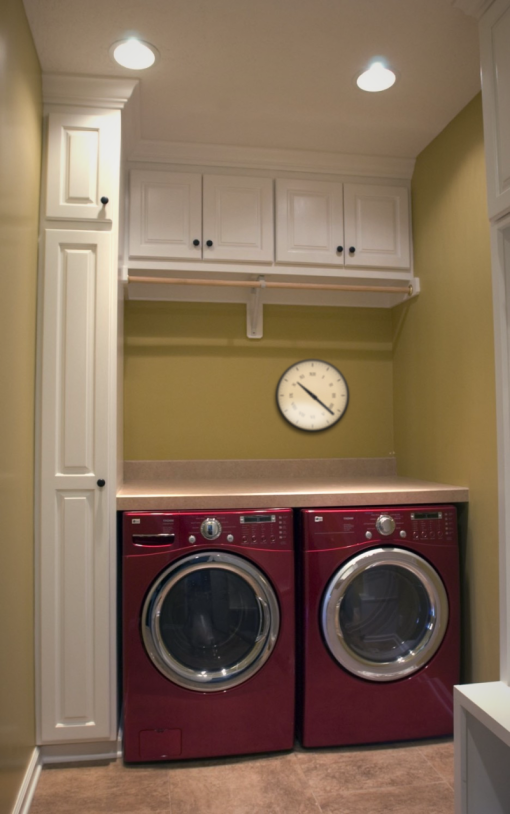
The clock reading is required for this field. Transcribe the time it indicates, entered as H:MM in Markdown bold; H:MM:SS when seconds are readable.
**10:22**
